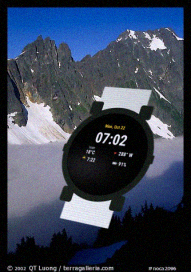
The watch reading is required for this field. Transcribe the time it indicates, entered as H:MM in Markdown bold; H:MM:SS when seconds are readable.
**7:02**
